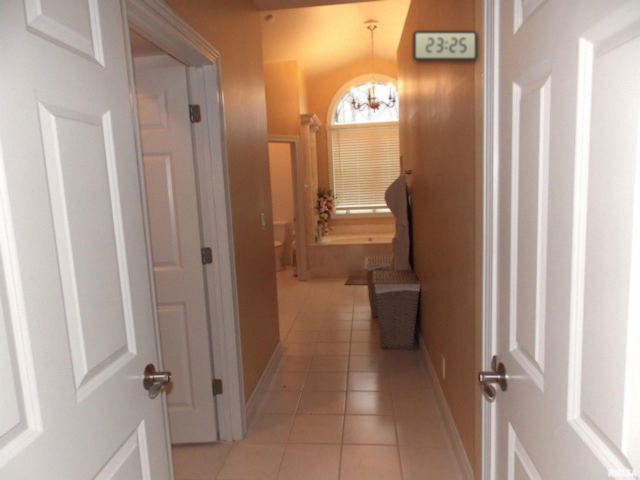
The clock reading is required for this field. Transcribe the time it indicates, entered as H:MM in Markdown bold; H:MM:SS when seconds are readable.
**23:25**
